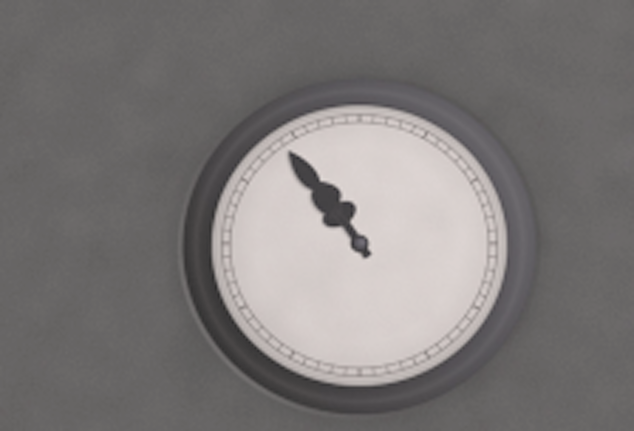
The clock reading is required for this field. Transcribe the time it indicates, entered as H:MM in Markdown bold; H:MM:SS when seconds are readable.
**10:54**
